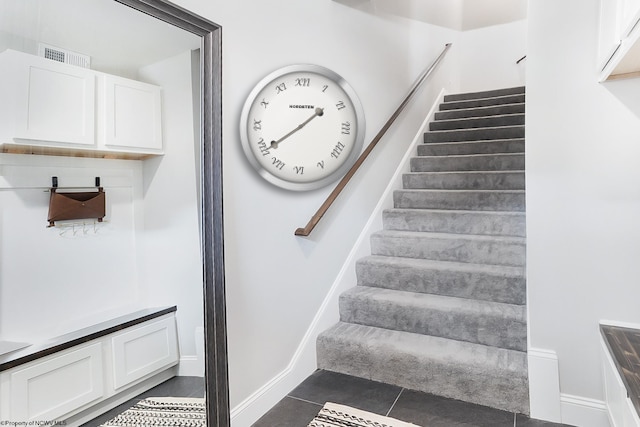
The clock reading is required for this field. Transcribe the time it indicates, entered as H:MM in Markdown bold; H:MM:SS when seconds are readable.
**1:39**
